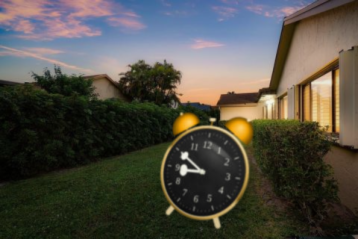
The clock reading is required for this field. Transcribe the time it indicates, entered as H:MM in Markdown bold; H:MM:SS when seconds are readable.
**8:50**
